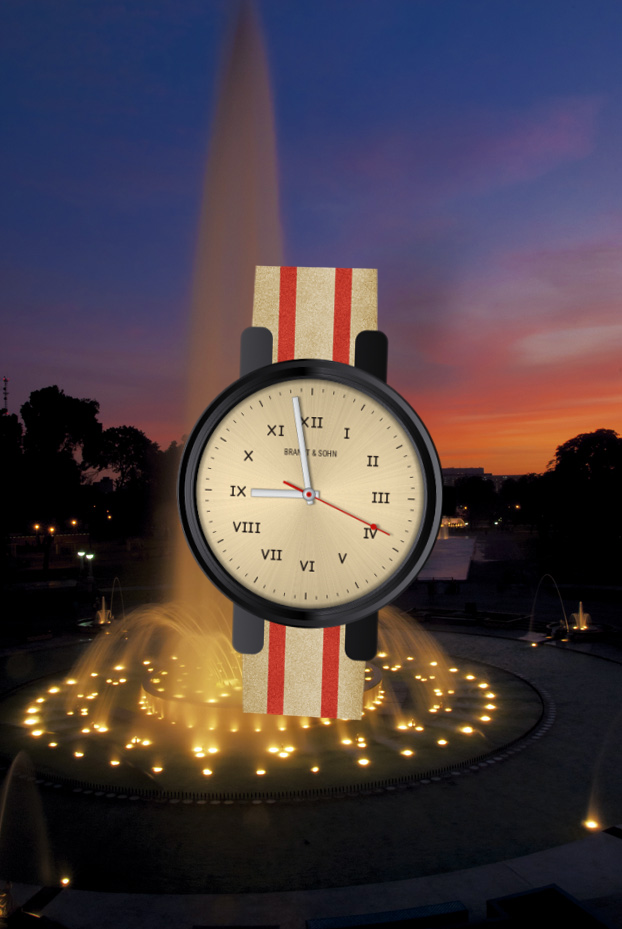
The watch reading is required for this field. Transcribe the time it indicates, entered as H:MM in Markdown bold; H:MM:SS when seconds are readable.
**8:58:19**
